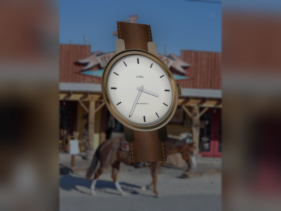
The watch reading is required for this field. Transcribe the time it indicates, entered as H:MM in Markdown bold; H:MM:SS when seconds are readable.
**3:35**
